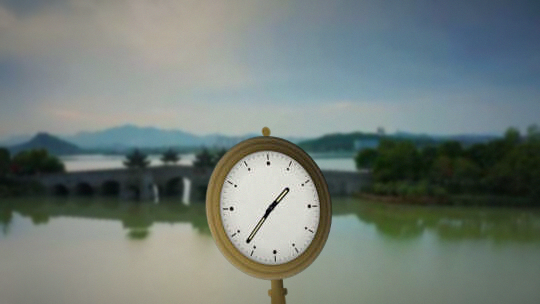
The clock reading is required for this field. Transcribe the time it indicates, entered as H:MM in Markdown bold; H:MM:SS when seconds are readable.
**1:37**
